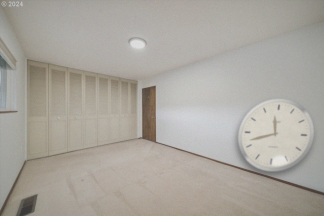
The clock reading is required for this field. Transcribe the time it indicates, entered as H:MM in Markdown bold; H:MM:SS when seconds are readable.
**11:42**
